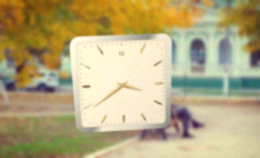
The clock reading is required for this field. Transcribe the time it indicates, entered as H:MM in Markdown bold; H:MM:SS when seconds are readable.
**3:39**
